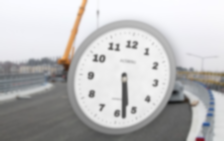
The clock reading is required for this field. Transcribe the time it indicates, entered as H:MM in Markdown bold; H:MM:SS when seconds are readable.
**5:28**
